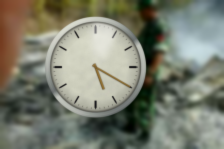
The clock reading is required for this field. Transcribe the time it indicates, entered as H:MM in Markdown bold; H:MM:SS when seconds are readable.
**5:20**
